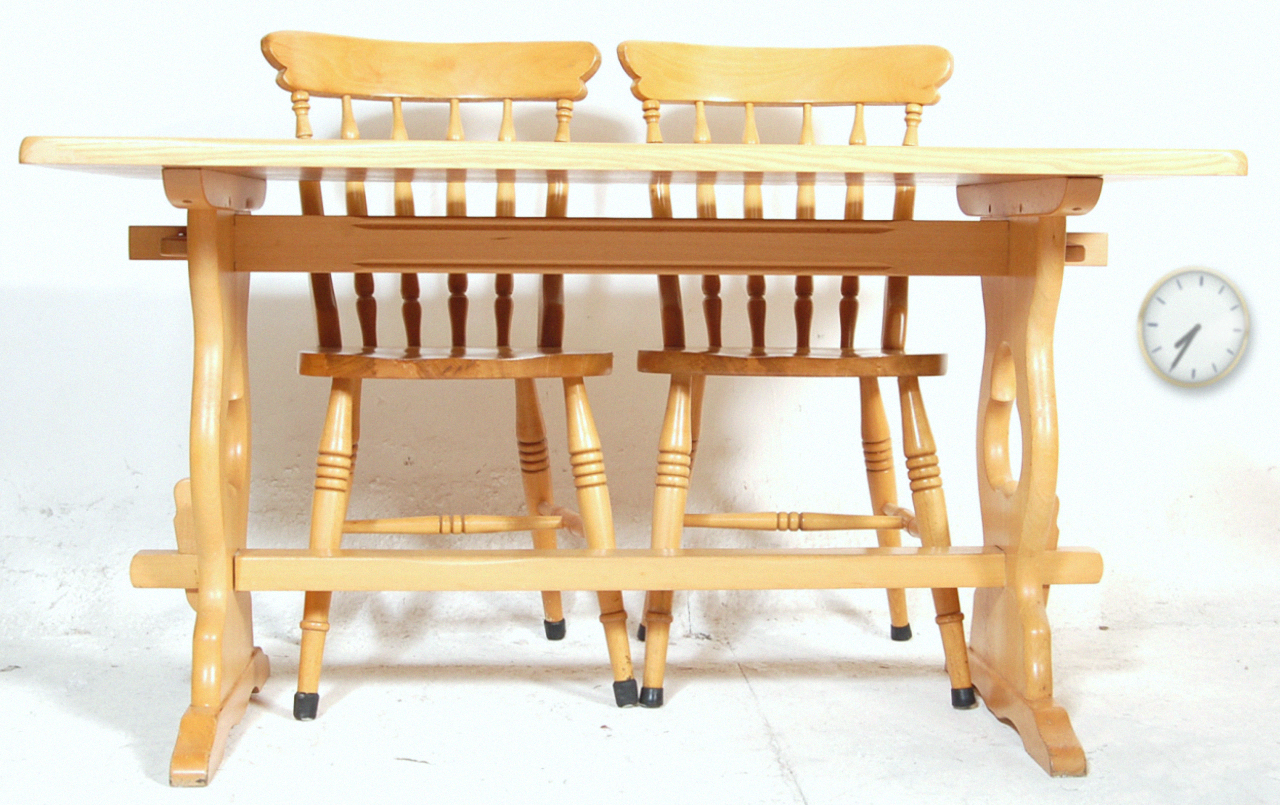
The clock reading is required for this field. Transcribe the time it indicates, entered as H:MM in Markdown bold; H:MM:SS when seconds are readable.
**7:35**
